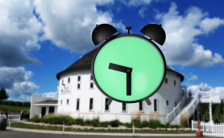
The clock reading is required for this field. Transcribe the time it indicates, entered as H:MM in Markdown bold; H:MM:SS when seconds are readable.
**9:30**
